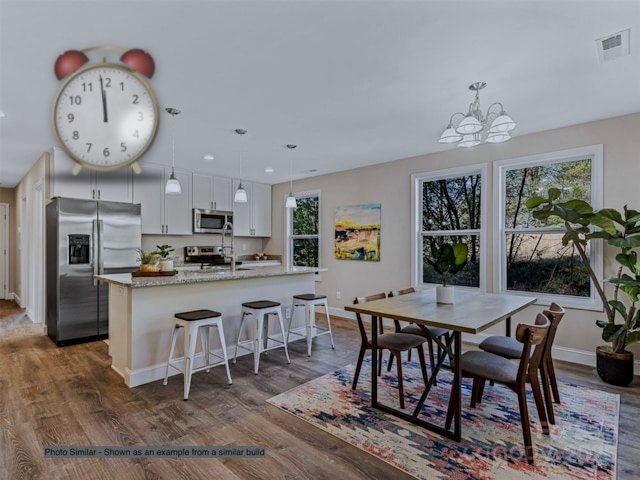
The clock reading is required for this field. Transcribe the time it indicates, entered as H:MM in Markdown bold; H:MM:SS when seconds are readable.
**11:59**
